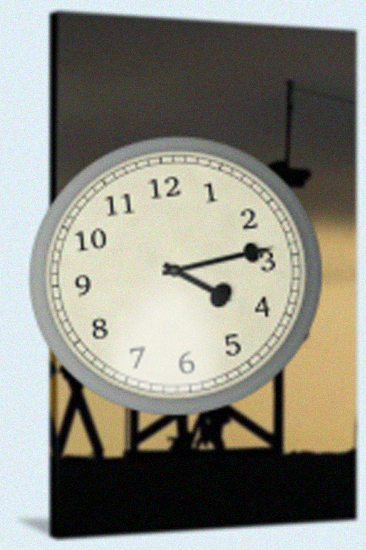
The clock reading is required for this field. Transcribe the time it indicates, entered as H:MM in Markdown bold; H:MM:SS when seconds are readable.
**4:14**
